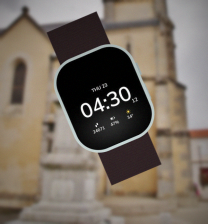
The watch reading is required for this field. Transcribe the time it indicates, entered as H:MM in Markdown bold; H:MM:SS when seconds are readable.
**4:30**
